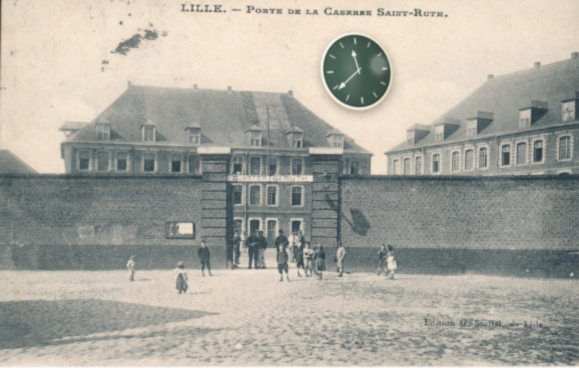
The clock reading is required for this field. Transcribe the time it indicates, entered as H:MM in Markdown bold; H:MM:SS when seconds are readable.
**11:39**
